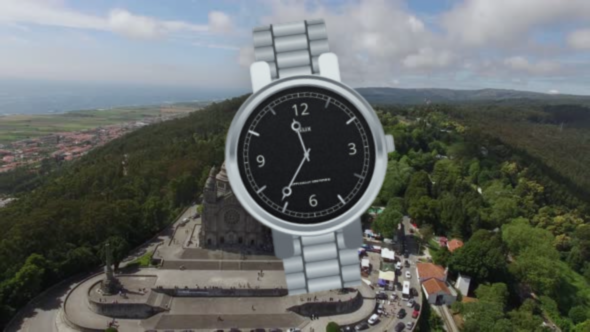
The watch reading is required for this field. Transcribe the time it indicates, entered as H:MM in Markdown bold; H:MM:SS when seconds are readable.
**11:36**
